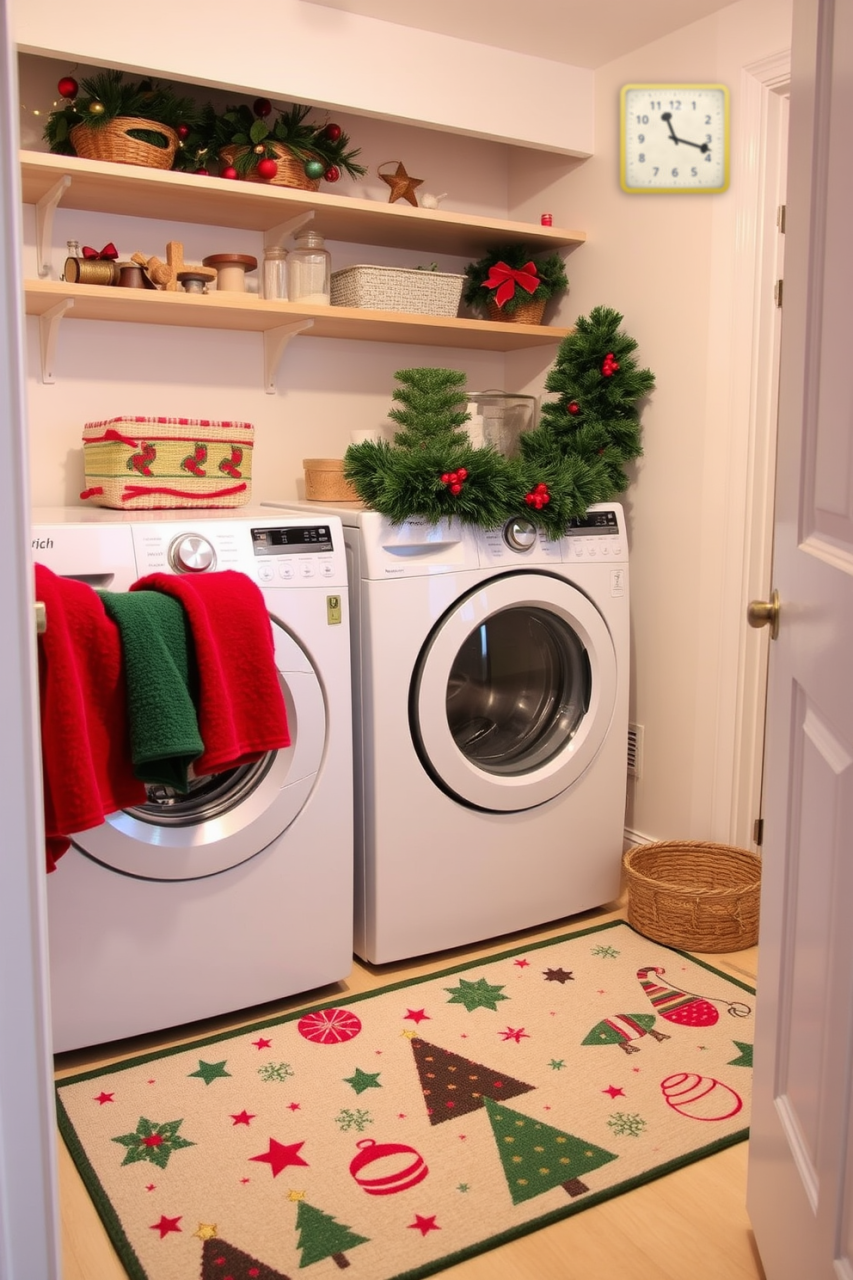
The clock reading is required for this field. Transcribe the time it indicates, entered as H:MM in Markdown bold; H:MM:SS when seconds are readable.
**11:18**
